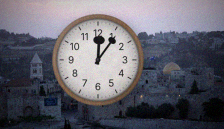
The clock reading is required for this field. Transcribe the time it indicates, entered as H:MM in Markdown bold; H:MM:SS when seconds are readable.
**12:06**
